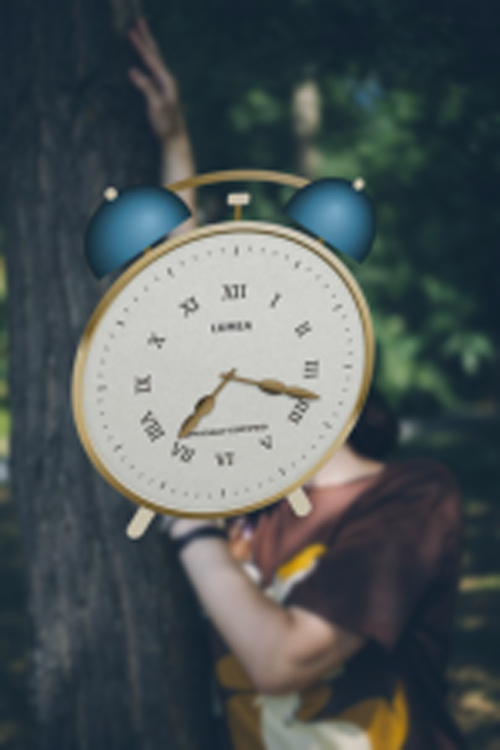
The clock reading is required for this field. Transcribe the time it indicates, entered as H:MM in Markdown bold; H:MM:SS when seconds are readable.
**7:18**
